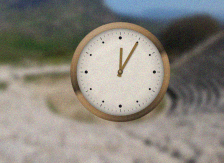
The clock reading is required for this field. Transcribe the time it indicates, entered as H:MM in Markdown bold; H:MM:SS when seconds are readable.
**12:05**
